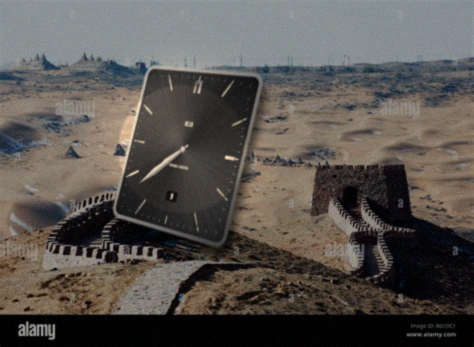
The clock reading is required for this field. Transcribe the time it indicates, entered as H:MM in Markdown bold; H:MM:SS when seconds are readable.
**7:38**
